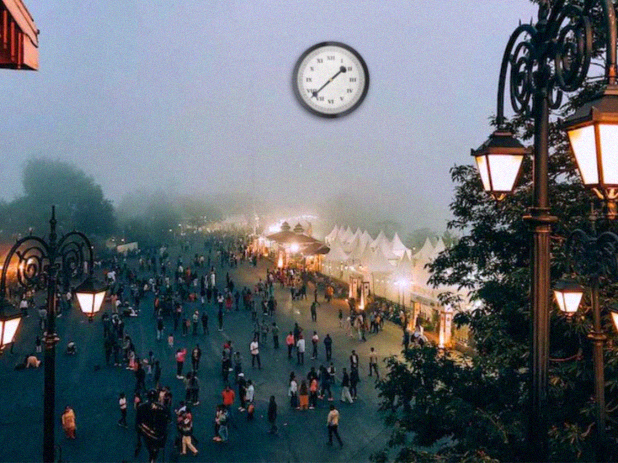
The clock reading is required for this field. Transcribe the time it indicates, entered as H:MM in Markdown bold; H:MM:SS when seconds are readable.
**1:38**
